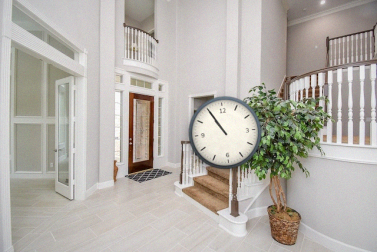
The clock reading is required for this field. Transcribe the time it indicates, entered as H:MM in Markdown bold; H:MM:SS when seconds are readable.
**10:55**
